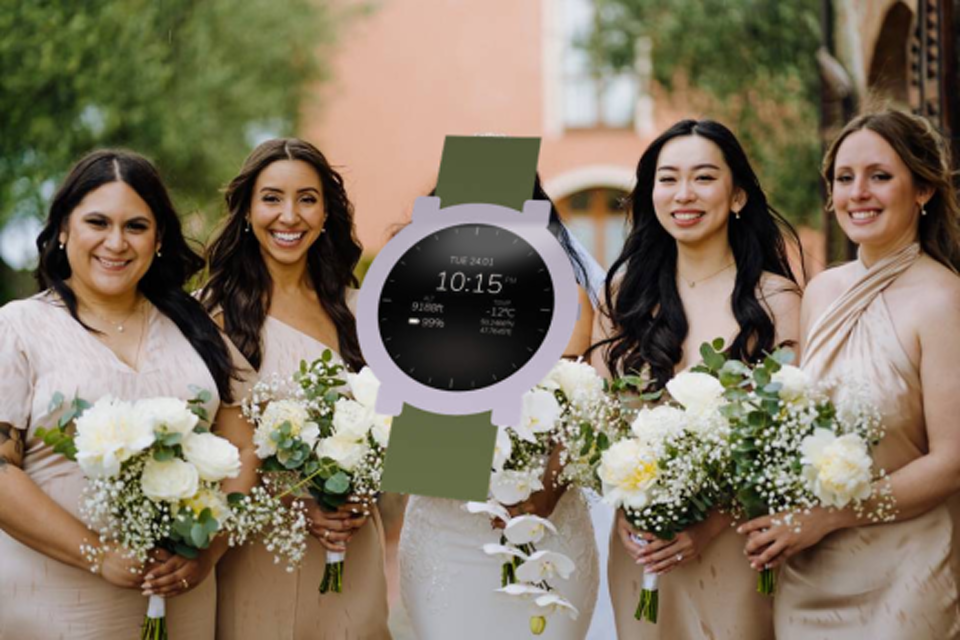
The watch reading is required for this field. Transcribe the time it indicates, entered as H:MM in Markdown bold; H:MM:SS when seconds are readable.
**10:15**
